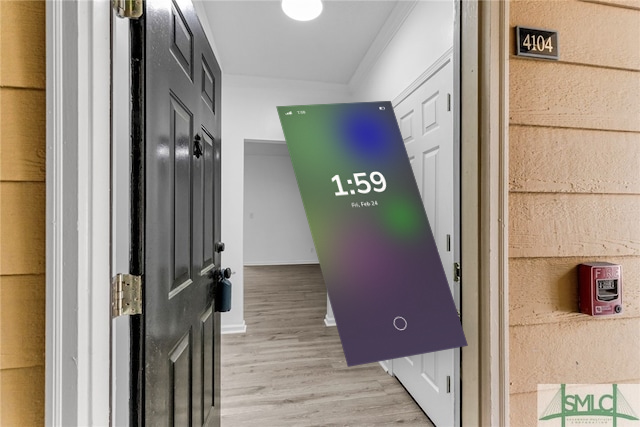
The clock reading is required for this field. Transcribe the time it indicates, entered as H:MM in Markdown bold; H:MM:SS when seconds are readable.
**1:59**
